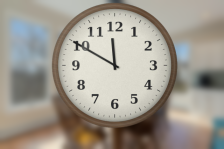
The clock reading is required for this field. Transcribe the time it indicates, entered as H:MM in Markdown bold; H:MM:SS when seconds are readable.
**11:50**
